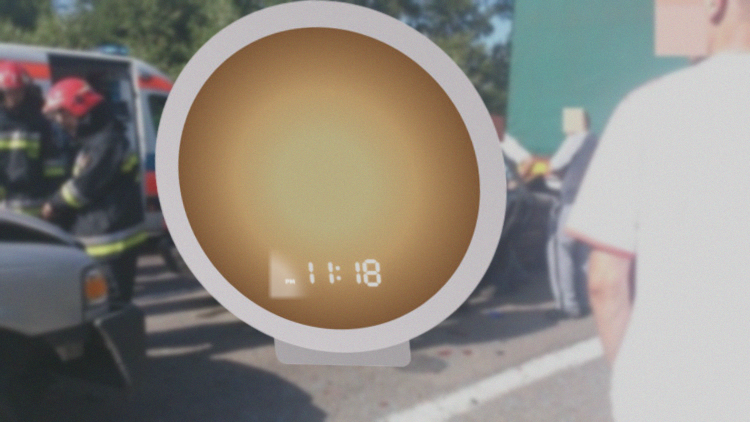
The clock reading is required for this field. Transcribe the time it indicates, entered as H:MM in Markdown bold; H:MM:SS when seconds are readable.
**11:18**
